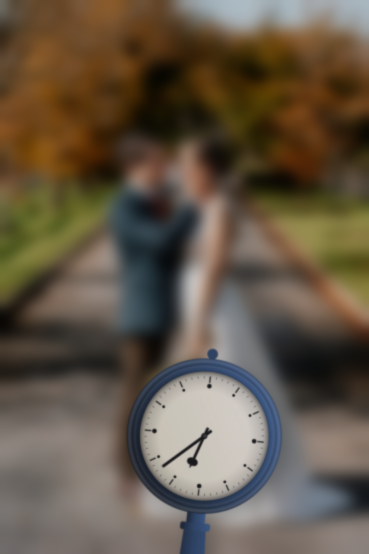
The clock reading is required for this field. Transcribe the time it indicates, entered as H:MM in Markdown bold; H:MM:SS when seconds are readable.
**6:38**
